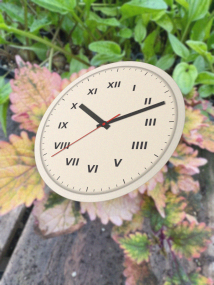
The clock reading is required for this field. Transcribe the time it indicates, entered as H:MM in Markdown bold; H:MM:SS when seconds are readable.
**10:11:39**
